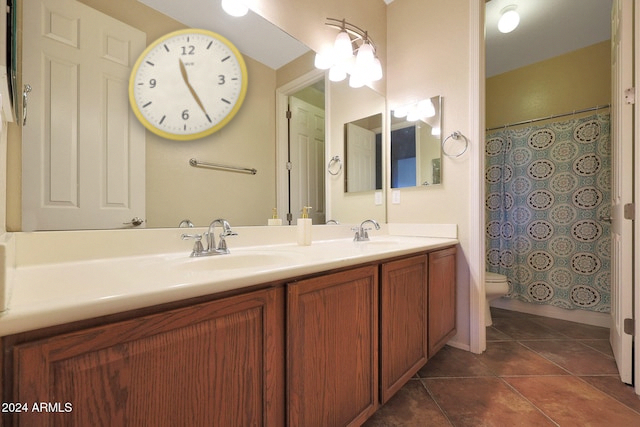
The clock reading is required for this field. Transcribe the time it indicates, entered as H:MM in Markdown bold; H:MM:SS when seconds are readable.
**11:25**
